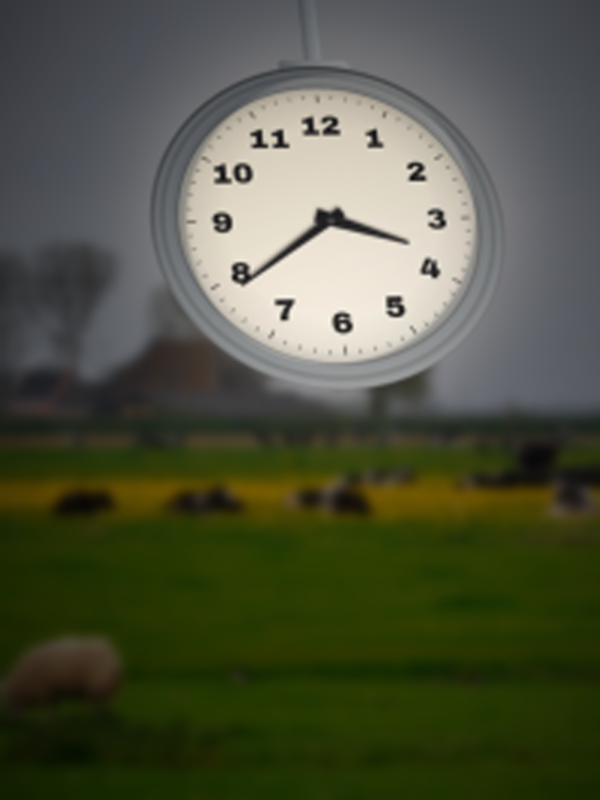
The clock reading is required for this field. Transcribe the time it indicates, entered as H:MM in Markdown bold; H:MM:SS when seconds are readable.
**3:39**
